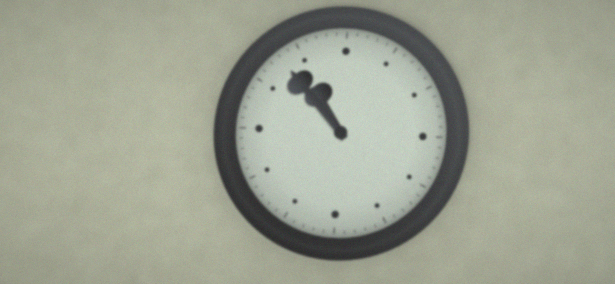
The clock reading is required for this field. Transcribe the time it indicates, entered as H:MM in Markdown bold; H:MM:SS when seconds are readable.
**10:53**
